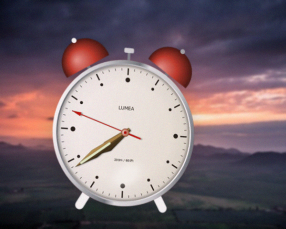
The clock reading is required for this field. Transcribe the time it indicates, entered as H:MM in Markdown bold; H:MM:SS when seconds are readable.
**7:38:48**
